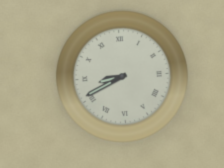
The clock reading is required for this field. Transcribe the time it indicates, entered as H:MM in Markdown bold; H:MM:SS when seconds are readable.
**8:41**
